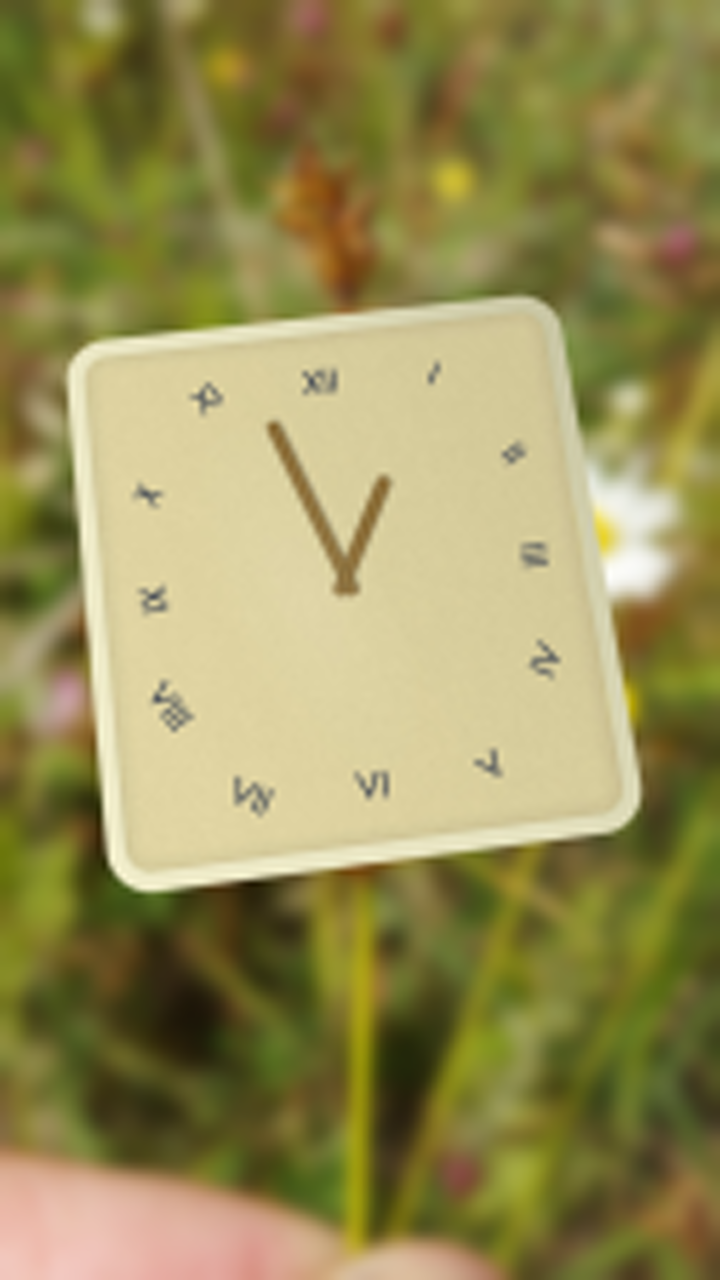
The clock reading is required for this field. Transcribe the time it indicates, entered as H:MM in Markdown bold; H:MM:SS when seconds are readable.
**12:57**
